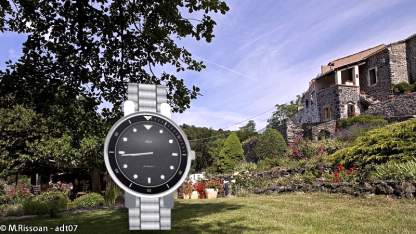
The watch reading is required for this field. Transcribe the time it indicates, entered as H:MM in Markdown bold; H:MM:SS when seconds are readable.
**8:44**
